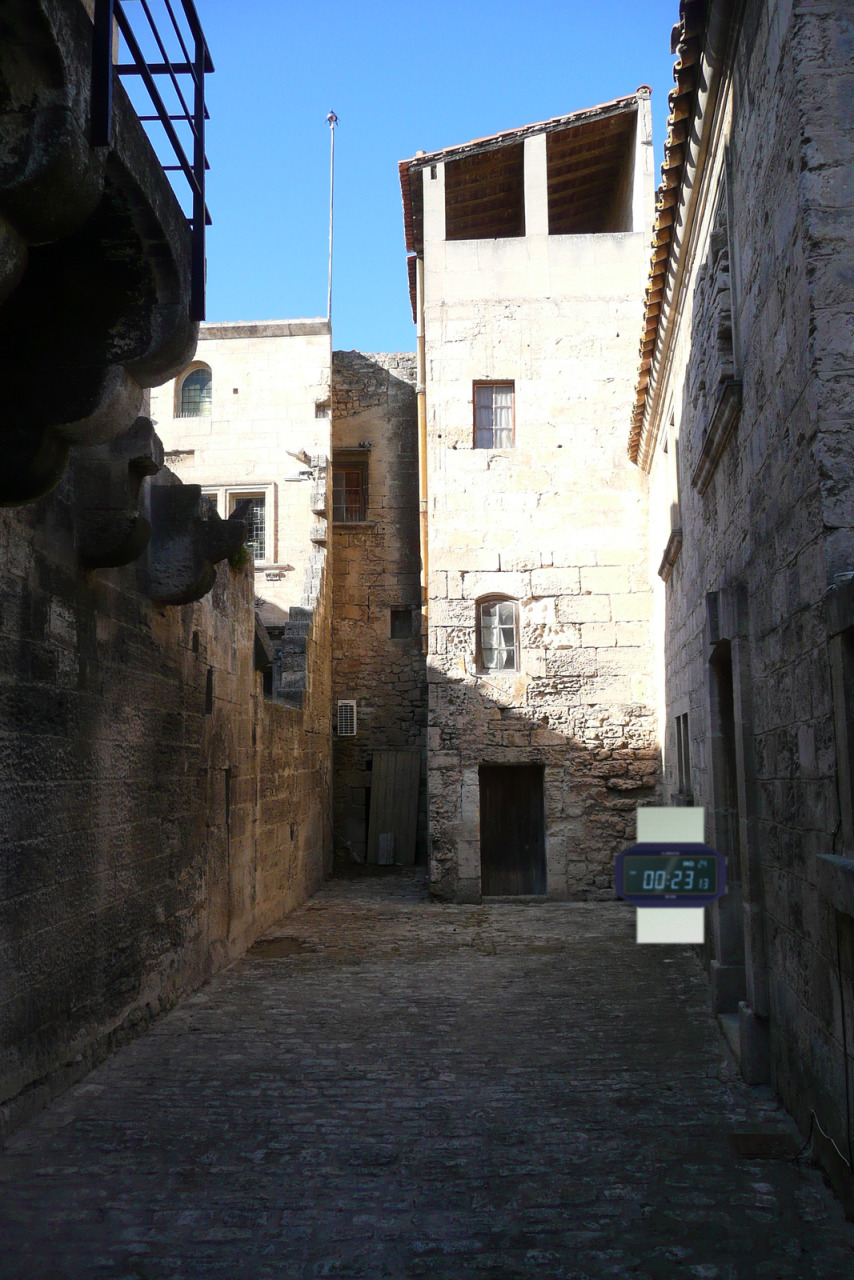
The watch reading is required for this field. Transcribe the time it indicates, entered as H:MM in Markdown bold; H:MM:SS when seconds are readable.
**0:23**
